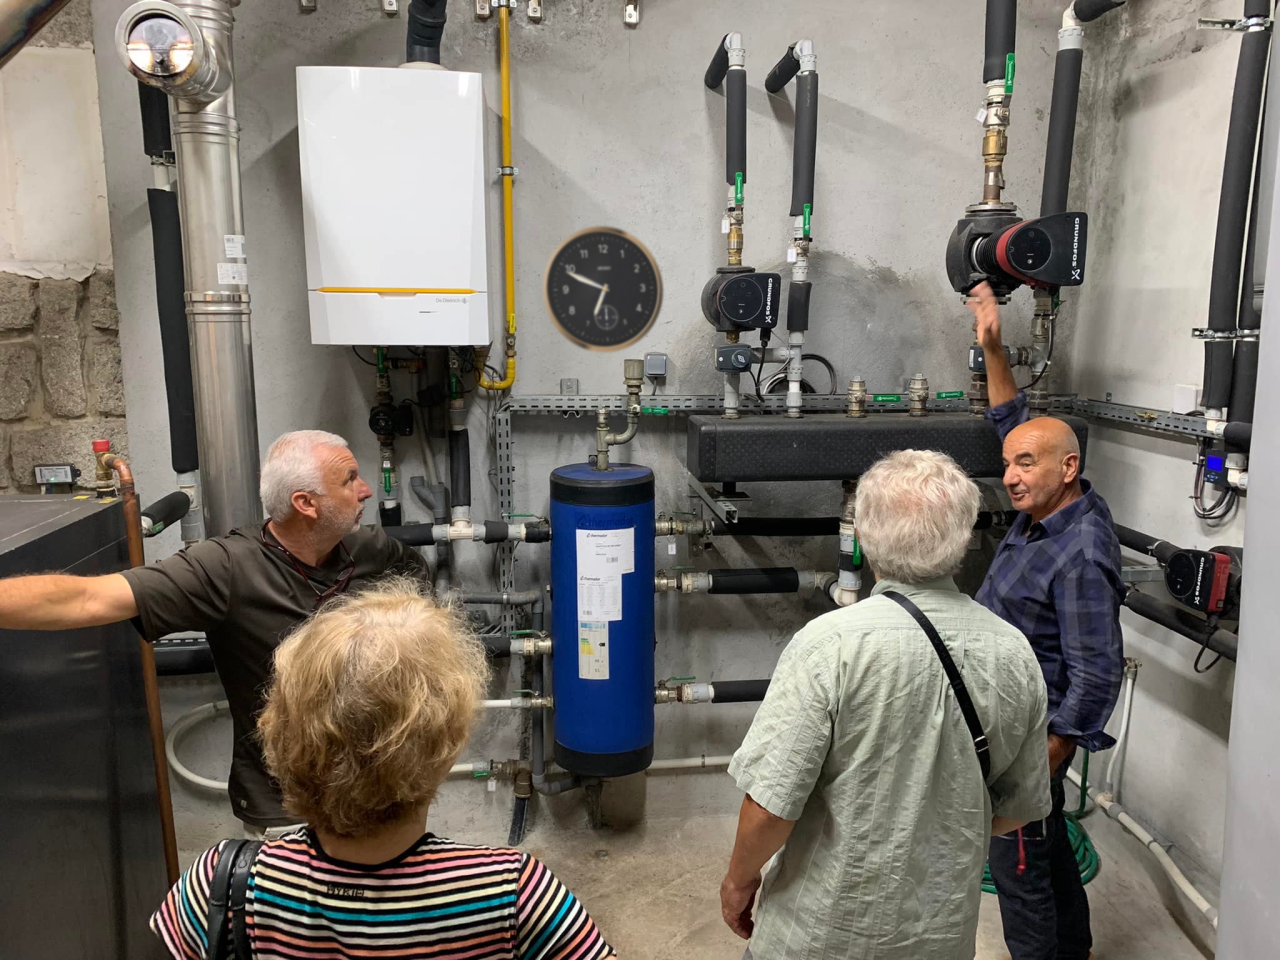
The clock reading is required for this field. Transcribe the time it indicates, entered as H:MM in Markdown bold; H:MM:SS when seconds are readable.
**6:49**
